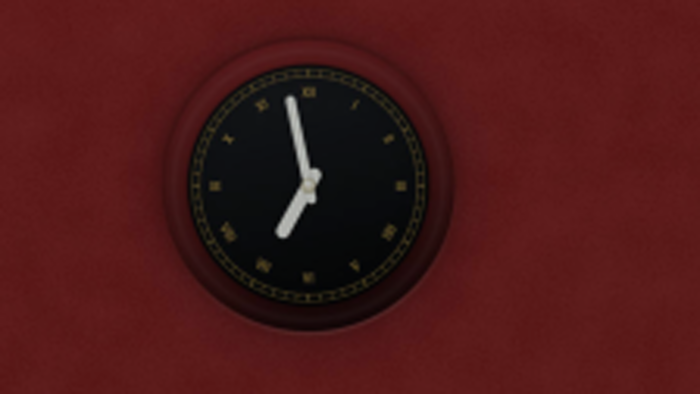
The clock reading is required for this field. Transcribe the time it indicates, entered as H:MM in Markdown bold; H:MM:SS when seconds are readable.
**6:58**
